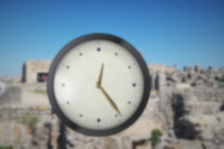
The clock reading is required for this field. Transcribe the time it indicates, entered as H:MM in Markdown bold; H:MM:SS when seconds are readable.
**12:24**
